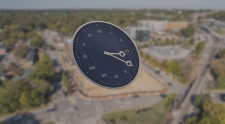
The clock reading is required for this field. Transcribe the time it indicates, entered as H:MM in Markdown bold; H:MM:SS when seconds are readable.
**3:21**
